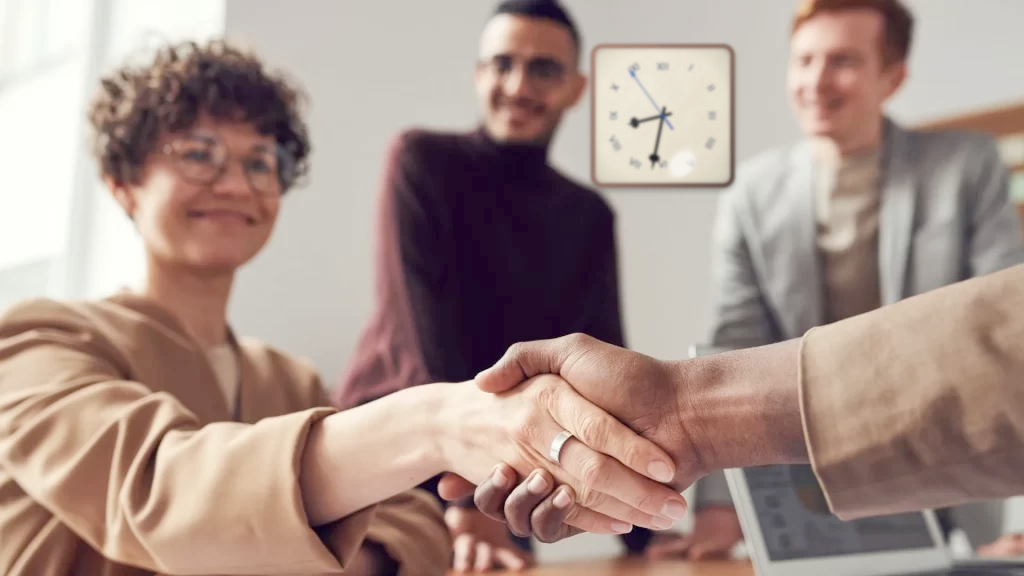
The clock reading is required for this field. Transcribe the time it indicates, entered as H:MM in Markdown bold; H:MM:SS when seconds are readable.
**8:31:54**
